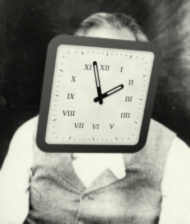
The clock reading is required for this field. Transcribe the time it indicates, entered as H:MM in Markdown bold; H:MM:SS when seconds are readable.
**1:57**
